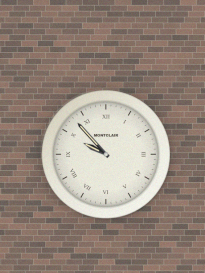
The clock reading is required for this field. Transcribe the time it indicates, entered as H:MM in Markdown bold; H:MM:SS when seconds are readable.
**9:53**
